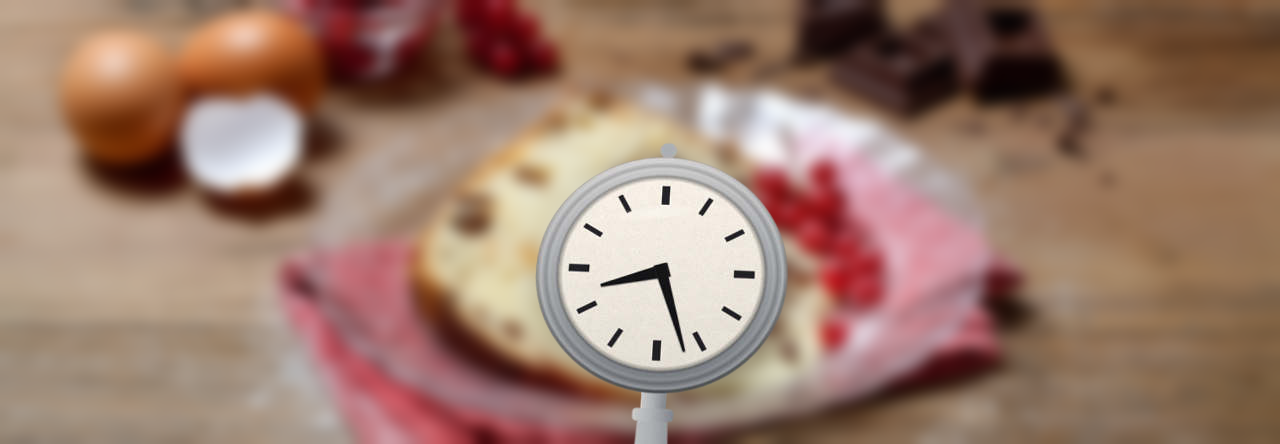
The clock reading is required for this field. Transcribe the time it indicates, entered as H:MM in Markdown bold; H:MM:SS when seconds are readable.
**8:27**
